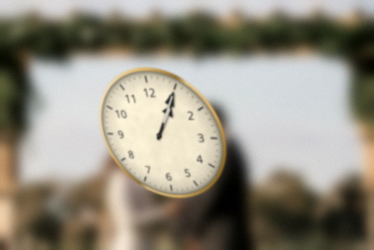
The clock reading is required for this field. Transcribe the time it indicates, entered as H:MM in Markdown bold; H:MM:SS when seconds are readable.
**1:05**
